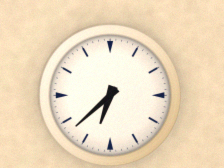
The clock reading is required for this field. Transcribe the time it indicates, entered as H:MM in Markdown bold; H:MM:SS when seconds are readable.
**6:38**
